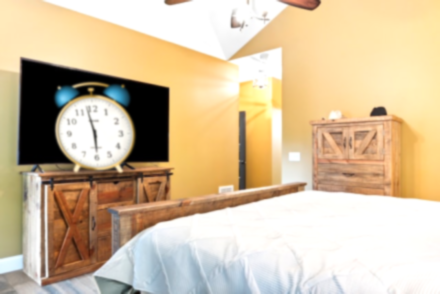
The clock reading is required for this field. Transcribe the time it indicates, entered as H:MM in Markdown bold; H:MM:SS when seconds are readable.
**5:58**
